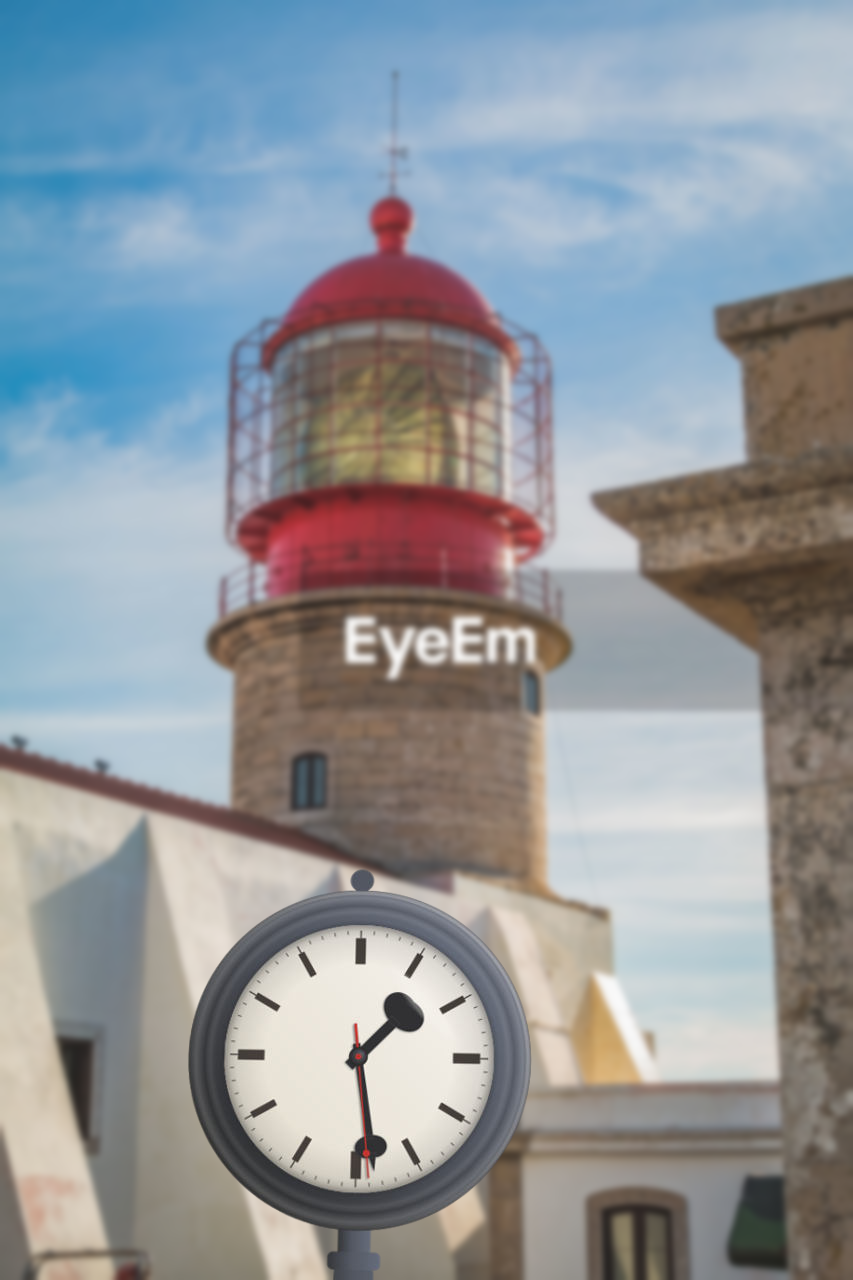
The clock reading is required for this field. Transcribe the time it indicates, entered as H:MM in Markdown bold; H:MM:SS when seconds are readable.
**1:28:29**
